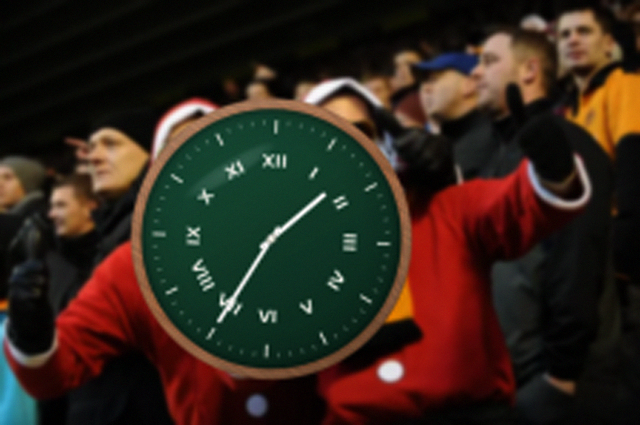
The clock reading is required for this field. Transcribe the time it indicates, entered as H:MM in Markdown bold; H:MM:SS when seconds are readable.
**1:35**
